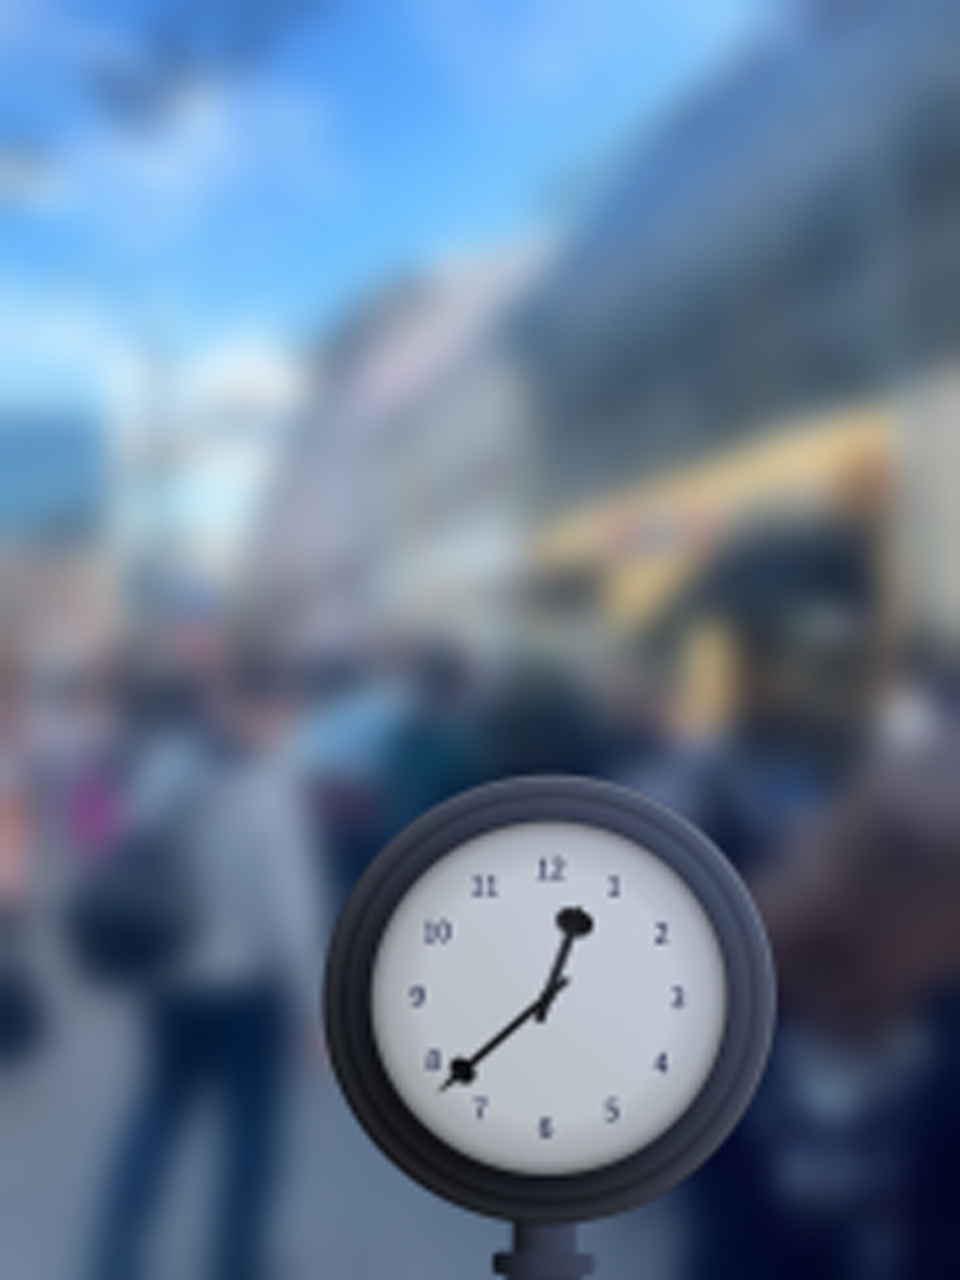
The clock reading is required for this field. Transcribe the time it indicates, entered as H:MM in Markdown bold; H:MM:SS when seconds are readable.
**12:38**
